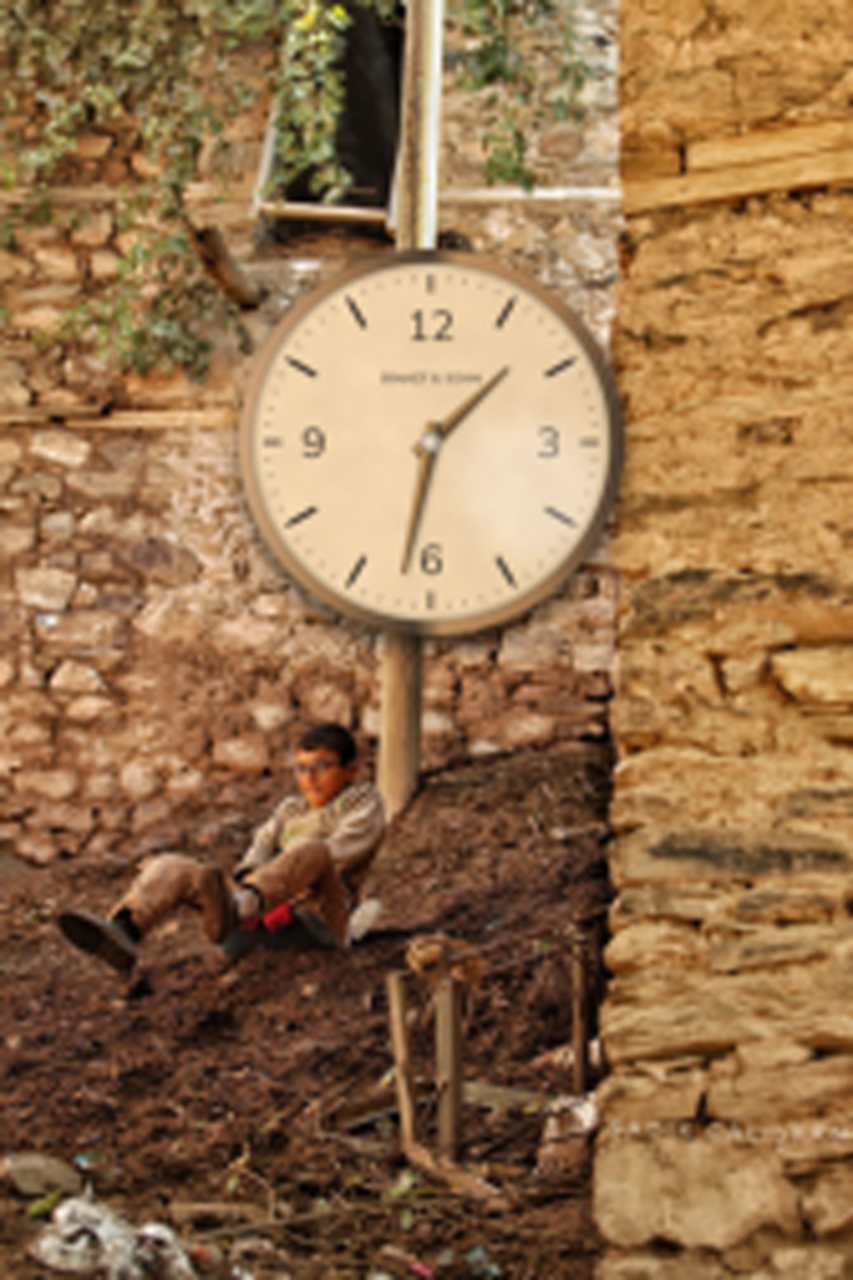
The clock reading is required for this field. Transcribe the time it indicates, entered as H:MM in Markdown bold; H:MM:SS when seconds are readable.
**1:32**
